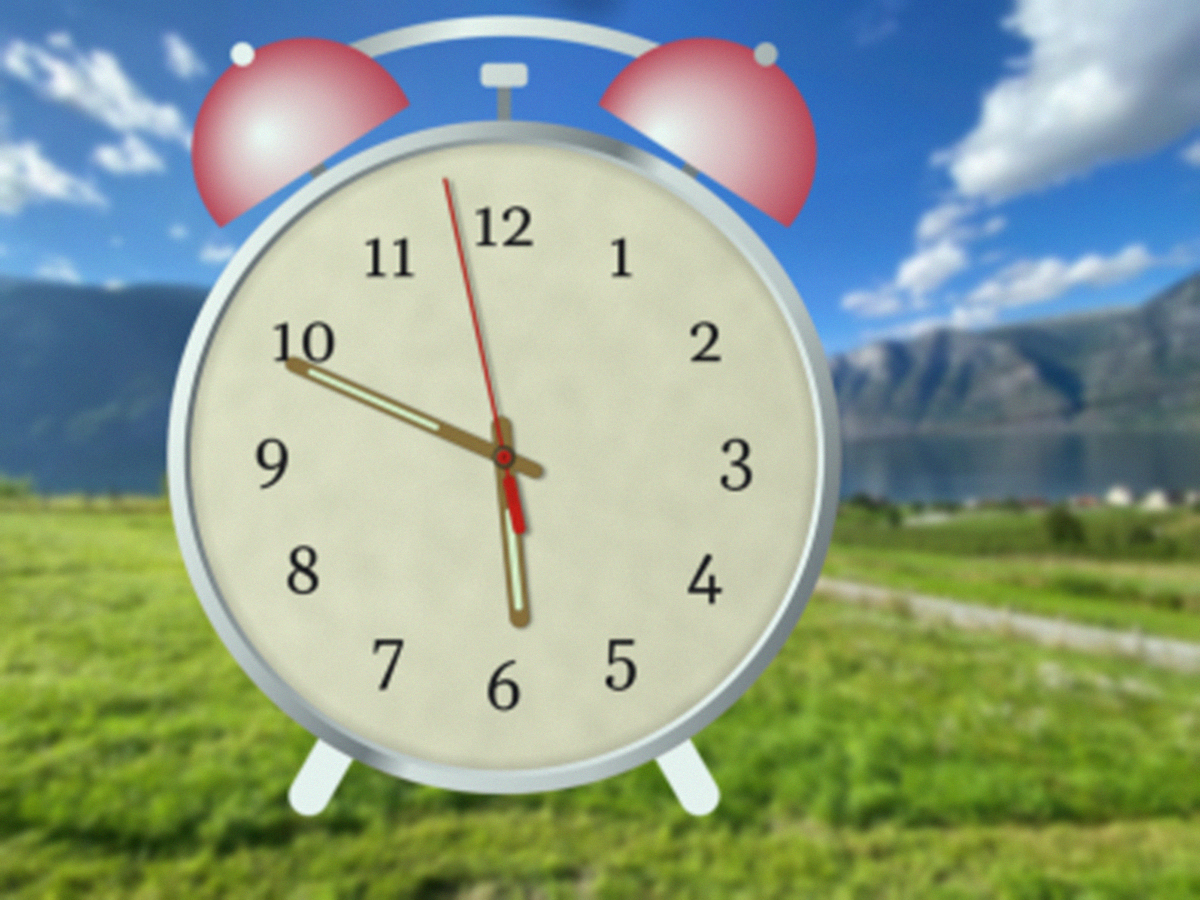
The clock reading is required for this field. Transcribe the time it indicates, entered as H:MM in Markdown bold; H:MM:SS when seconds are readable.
**5:48:58**
